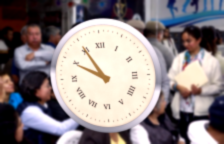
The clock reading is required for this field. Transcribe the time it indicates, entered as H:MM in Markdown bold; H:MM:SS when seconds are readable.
**9:55**
